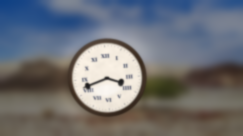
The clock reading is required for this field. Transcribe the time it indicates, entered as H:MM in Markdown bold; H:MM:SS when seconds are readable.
**3:42**
